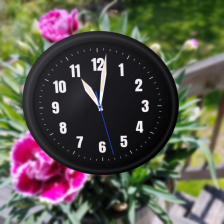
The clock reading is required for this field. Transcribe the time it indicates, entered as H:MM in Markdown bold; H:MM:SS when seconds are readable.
**11:01:28**
